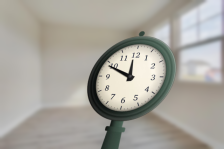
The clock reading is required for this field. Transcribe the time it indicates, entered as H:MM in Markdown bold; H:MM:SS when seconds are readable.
**11:49**
